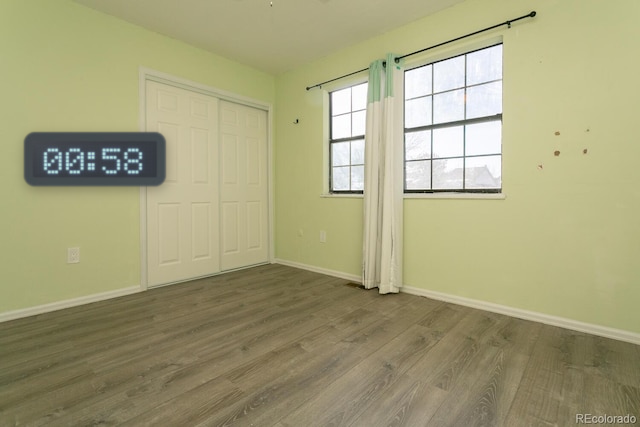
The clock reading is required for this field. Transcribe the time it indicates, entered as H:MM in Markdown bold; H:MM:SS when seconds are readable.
**0:58**
